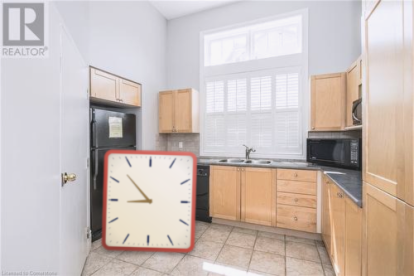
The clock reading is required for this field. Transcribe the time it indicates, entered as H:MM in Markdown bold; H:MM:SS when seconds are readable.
**8:53**
